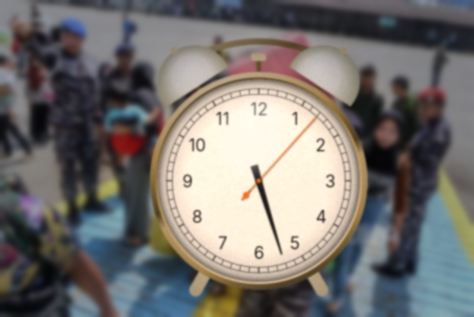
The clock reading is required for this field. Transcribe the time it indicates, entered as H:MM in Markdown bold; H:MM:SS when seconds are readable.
**5:27:07**
